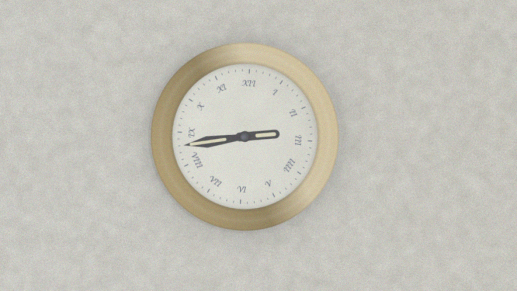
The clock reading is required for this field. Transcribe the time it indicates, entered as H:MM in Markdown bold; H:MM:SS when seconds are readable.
**2:43**
